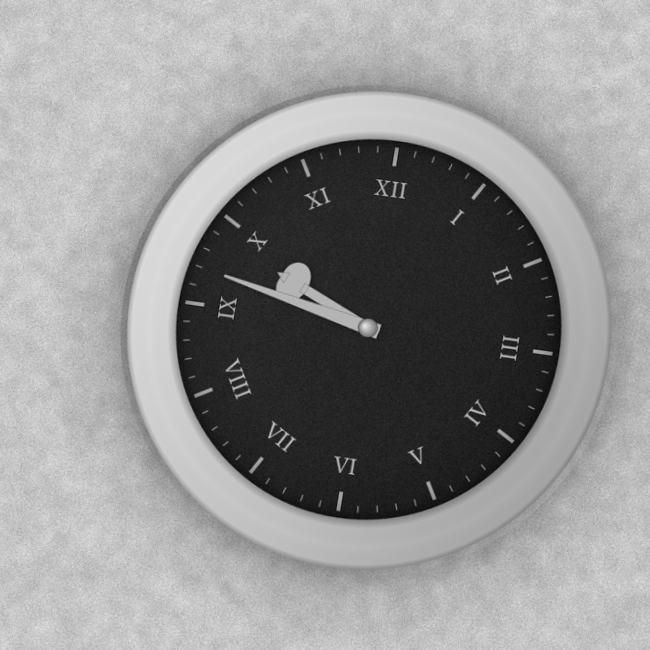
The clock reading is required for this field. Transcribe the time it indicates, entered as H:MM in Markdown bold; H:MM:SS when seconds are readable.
**9:47**
